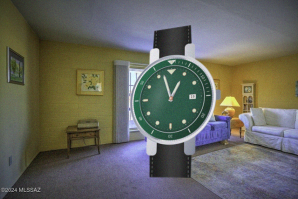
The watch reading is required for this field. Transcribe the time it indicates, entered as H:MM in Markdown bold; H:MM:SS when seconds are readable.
**12:57**
